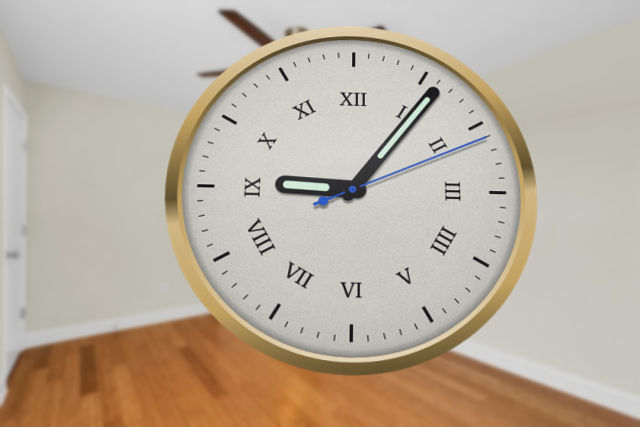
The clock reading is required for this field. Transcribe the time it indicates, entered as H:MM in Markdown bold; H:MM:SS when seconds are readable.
**9:06:11**
